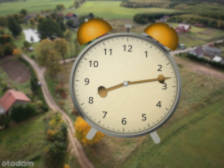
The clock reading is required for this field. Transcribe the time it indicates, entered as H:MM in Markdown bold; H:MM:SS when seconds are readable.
**8:13**
